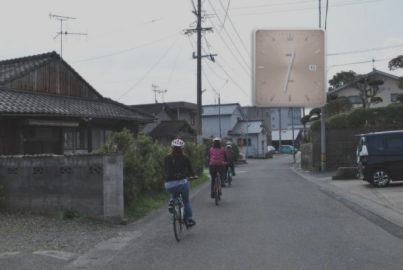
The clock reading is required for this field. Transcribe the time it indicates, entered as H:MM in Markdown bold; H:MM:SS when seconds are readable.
**12:32**
